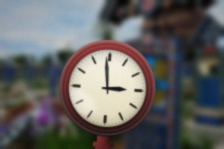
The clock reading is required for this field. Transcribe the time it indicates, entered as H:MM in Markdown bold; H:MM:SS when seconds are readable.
**2:59**
